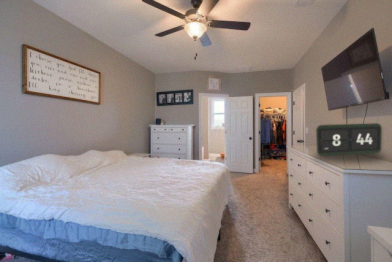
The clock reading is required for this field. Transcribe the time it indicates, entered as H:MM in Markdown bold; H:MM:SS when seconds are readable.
**8:44**
